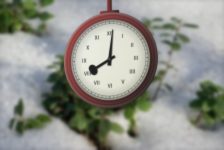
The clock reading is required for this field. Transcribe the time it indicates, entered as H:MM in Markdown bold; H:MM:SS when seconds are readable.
**8:01**
